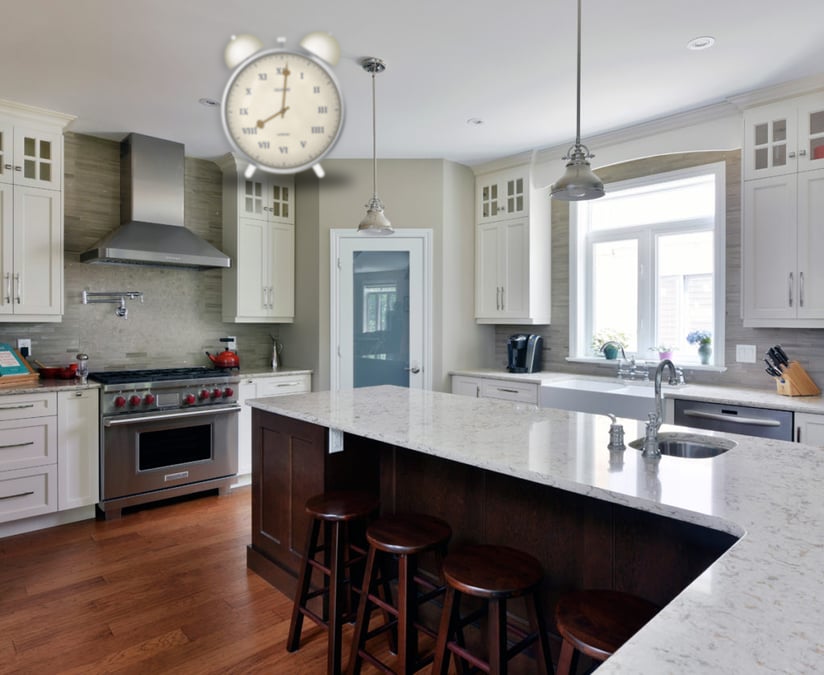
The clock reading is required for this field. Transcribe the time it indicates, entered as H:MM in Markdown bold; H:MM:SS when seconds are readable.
**8:01**
